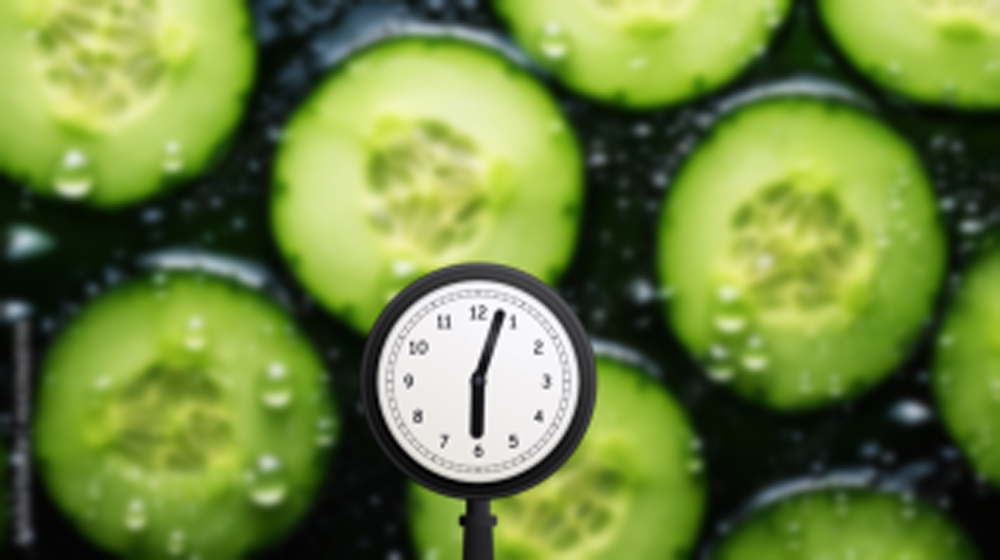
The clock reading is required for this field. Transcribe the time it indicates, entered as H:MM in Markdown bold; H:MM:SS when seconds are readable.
**6:03**
